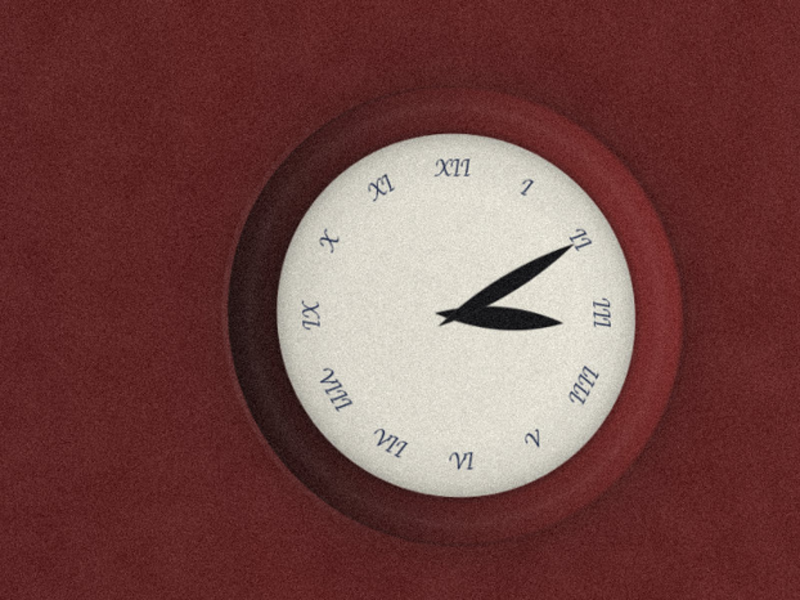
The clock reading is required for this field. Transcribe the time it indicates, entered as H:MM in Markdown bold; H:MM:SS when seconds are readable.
**3:10**
